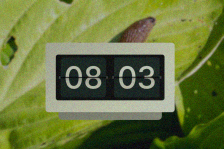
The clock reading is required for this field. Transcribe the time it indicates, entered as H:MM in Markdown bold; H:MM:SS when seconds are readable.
**8:03**
